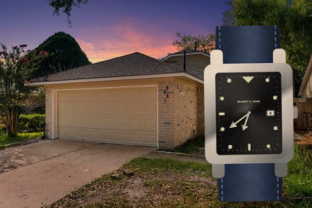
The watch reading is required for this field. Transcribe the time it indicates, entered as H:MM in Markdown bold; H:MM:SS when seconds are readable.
**6:39**
